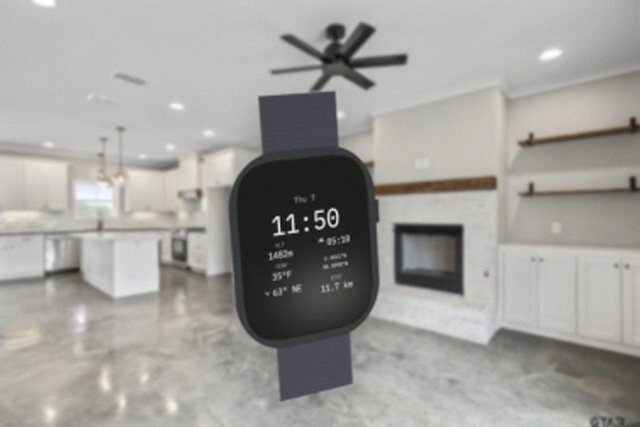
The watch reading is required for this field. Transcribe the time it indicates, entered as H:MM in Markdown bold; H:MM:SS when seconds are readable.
**11:50**
